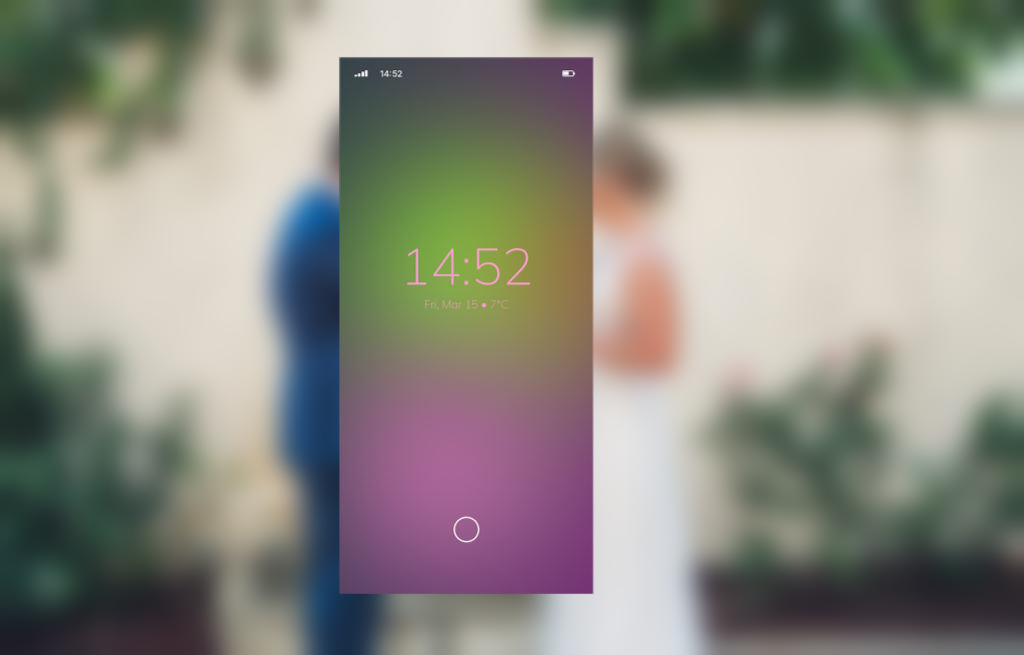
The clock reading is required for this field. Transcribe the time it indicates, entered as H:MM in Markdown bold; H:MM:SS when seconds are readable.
**14:52**
